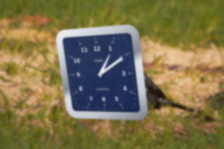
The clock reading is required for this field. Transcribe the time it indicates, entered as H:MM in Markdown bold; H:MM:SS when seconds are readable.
**1:10**
